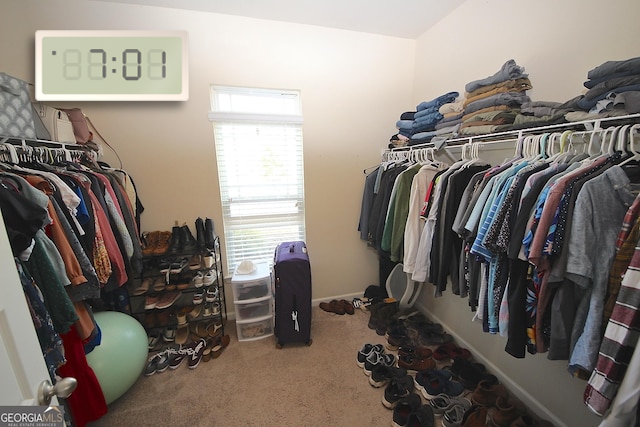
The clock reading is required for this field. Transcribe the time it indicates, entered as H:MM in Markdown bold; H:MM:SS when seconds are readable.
**7:01**
